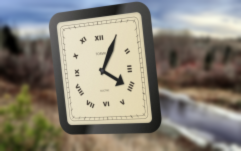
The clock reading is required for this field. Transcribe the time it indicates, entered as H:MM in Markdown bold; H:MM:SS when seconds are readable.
**4:05**
